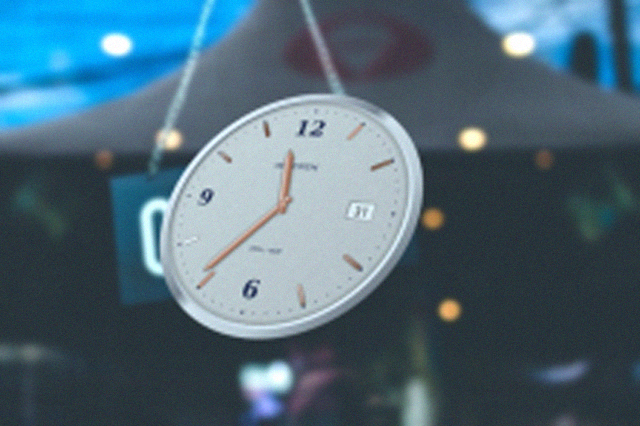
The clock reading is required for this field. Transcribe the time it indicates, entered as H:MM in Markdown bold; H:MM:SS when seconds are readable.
**11:36**
